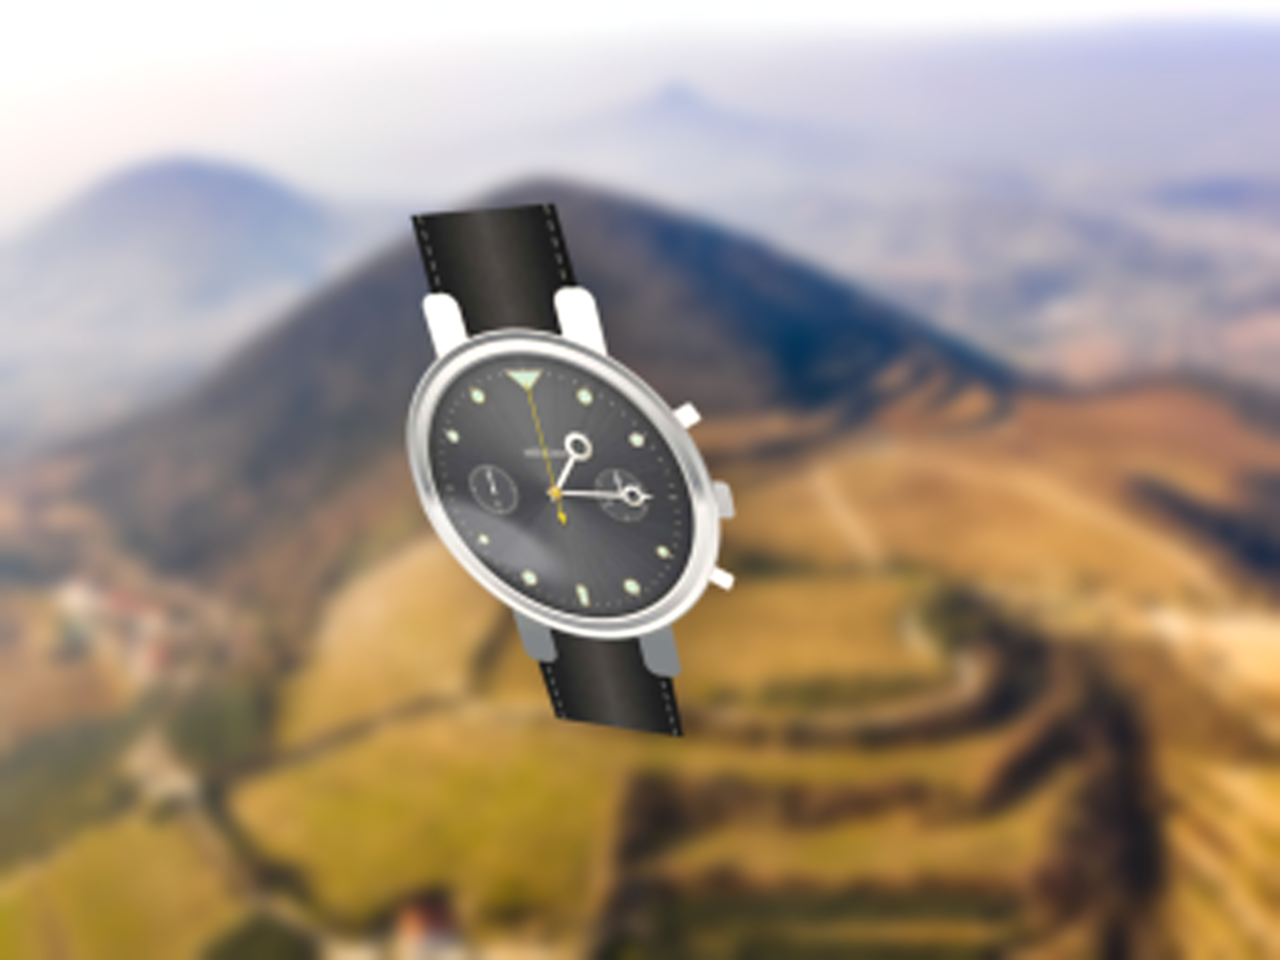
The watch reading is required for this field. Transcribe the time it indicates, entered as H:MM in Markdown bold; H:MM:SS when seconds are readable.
**1:15**
